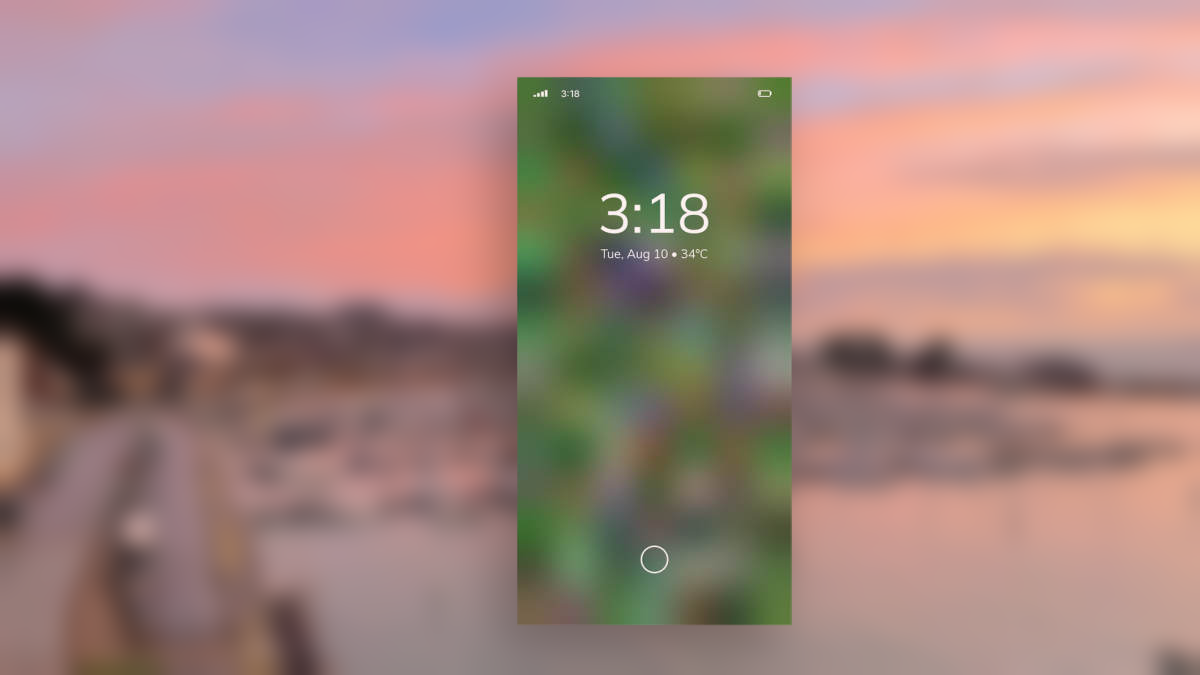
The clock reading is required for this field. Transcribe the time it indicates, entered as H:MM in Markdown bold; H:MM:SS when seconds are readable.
**3:18**
